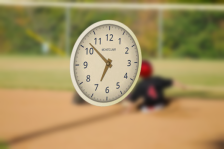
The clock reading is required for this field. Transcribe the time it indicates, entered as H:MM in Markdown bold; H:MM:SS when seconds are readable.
**6:52**
